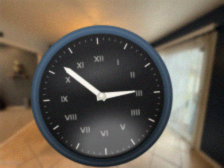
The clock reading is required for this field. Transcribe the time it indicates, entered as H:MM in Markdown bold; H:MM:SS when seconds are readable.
**2:52**
